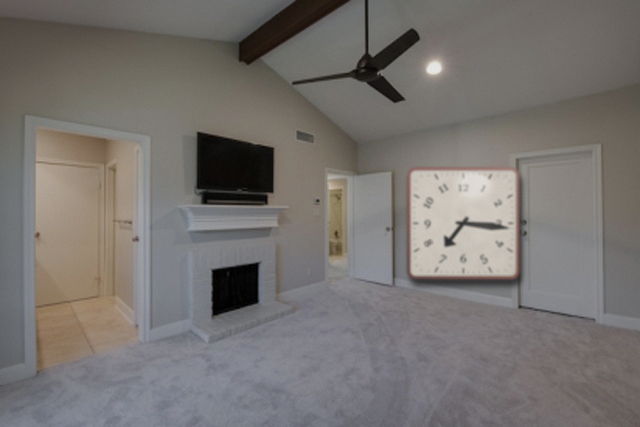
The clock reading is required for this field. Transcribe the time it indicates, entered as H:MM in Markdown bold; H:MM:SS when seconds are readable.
**7:16**
